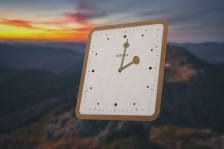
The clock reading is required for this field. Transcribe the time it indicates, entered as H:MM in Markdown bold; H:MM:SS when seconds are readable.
**2:01**
